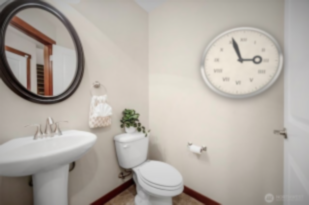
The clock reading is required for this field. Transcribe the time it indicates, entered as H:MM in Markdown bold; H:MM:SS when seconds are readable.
**2:56**
